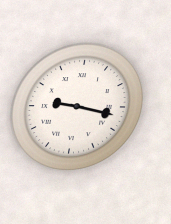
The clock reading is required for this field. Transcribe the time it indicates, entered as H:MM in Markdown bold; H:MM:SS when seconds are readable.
**9:17**
